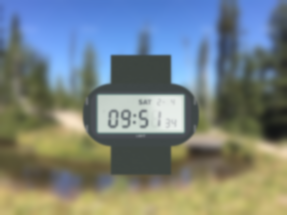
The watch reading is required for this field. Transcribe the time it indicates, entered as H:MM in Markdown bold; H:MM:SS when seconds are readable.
**9:51**
